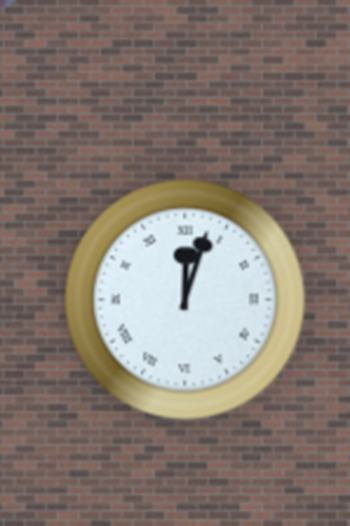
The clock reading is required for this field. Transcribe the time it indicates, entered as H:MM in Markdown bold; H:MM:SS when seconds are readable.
**12:03**
